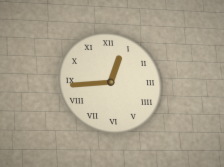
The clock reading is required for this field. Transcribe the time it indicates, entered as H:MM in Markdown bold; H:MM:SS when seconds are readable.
**12:44**
